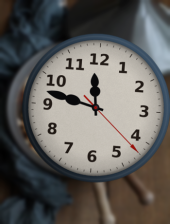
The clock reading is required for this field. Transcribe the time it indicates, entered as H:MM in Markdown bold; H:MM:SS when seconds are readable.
**11:47:22**
